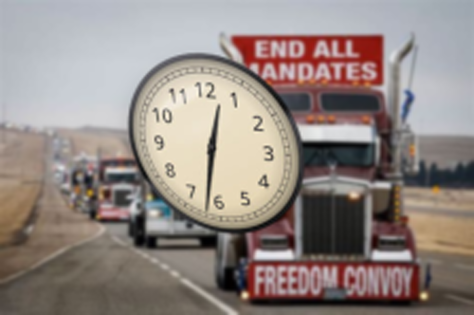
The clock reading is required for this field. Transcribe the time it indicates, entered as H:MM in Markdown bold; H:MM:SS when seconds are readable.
**12:32**
